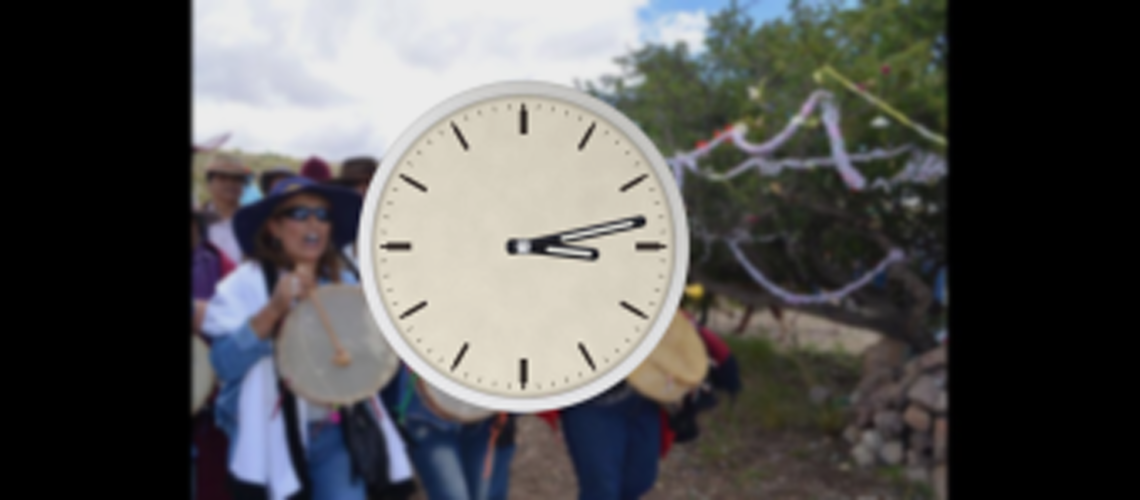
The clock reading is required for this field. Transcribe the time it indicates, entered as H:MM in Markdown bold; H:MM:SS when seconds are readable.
**3:13**
